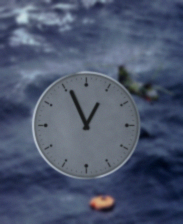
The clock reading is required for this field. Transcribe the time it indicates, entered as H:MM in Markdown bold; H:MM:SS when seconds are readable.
**12:56**
